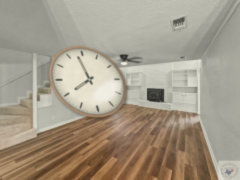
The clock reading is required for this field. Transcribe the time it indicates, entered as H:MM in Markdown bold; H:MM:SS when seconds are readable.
**7:58**
